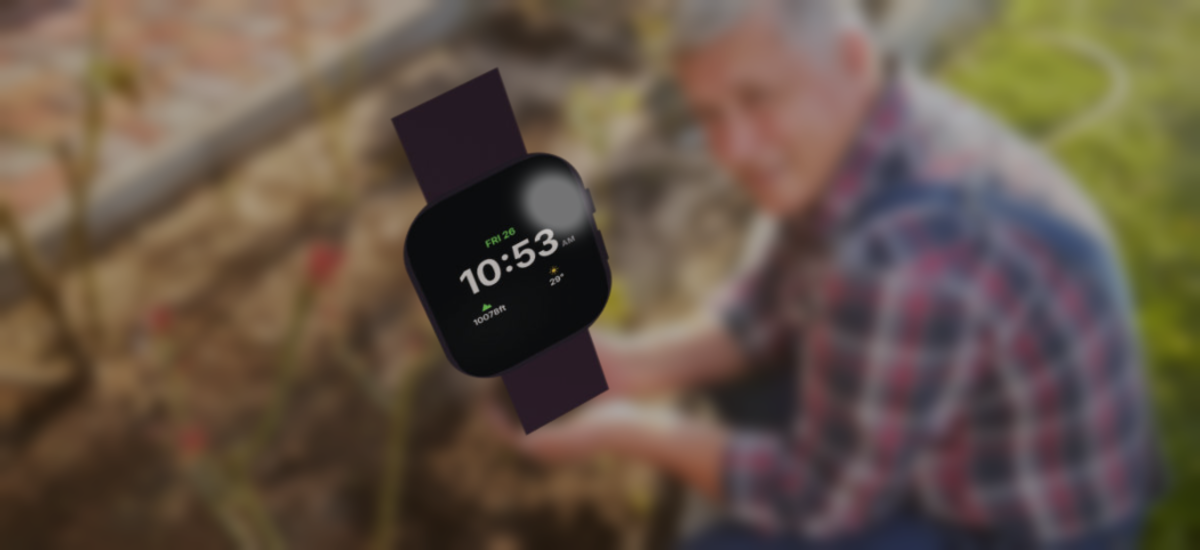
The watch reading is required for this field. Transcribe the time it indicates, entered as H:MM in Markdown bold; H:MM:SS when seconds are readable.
**10:53**
